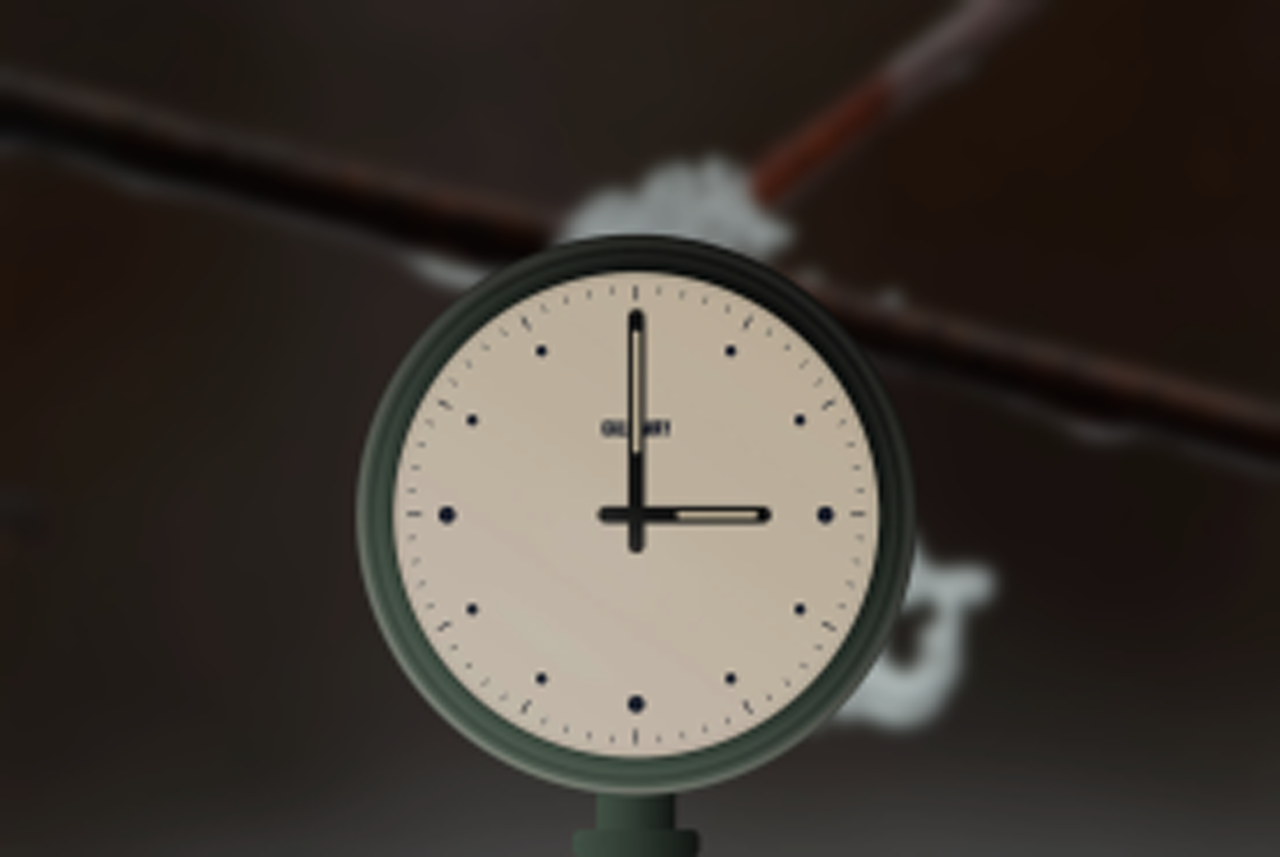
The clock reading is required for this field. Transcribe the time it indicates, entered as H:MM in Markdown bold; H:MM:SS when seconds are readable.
**3:00**
